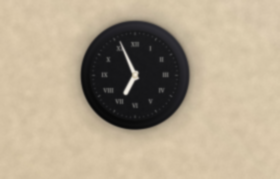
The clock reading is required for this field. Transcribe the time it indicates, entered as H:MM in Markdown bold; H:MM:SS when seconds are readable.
**6:56**
